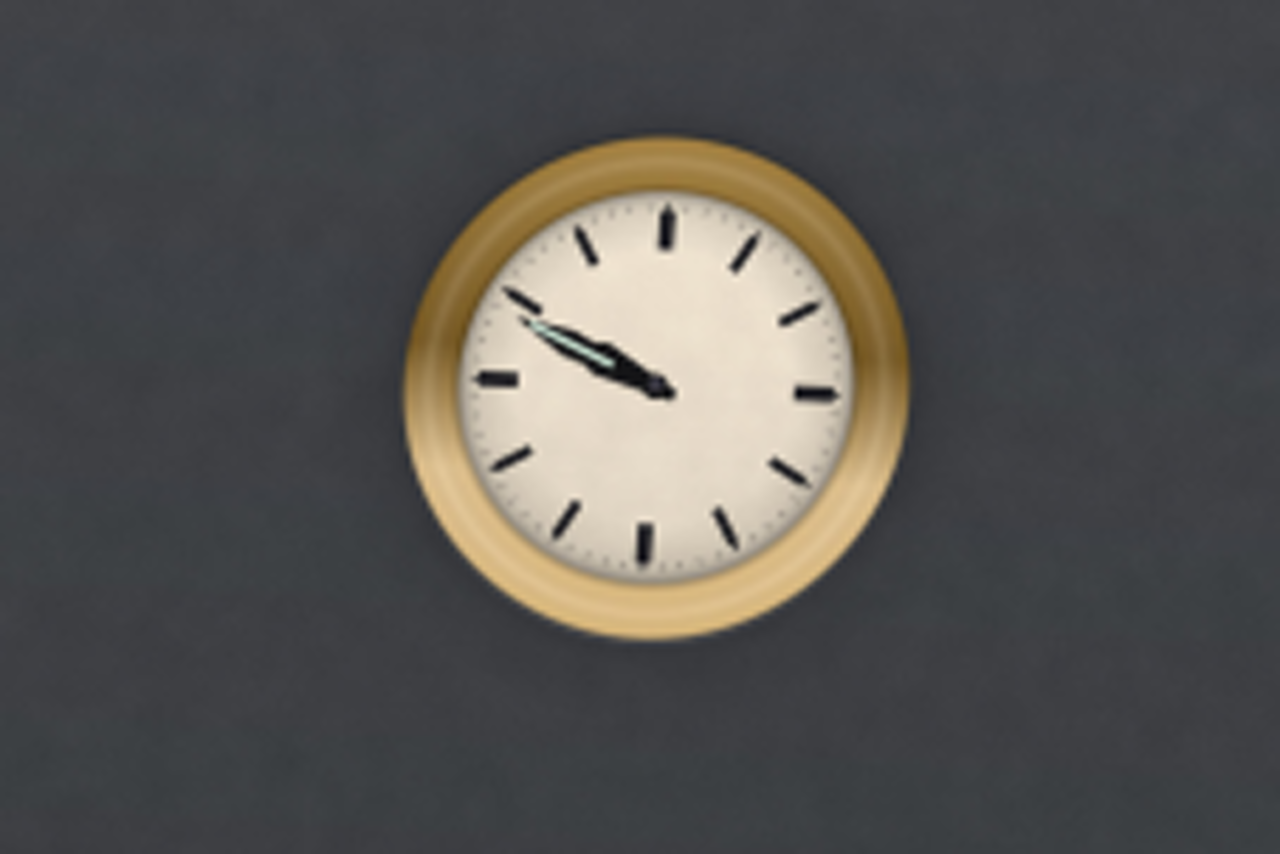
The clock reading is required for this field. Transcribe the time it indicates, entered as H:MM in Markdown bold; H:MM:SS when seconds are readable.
**9:49**
